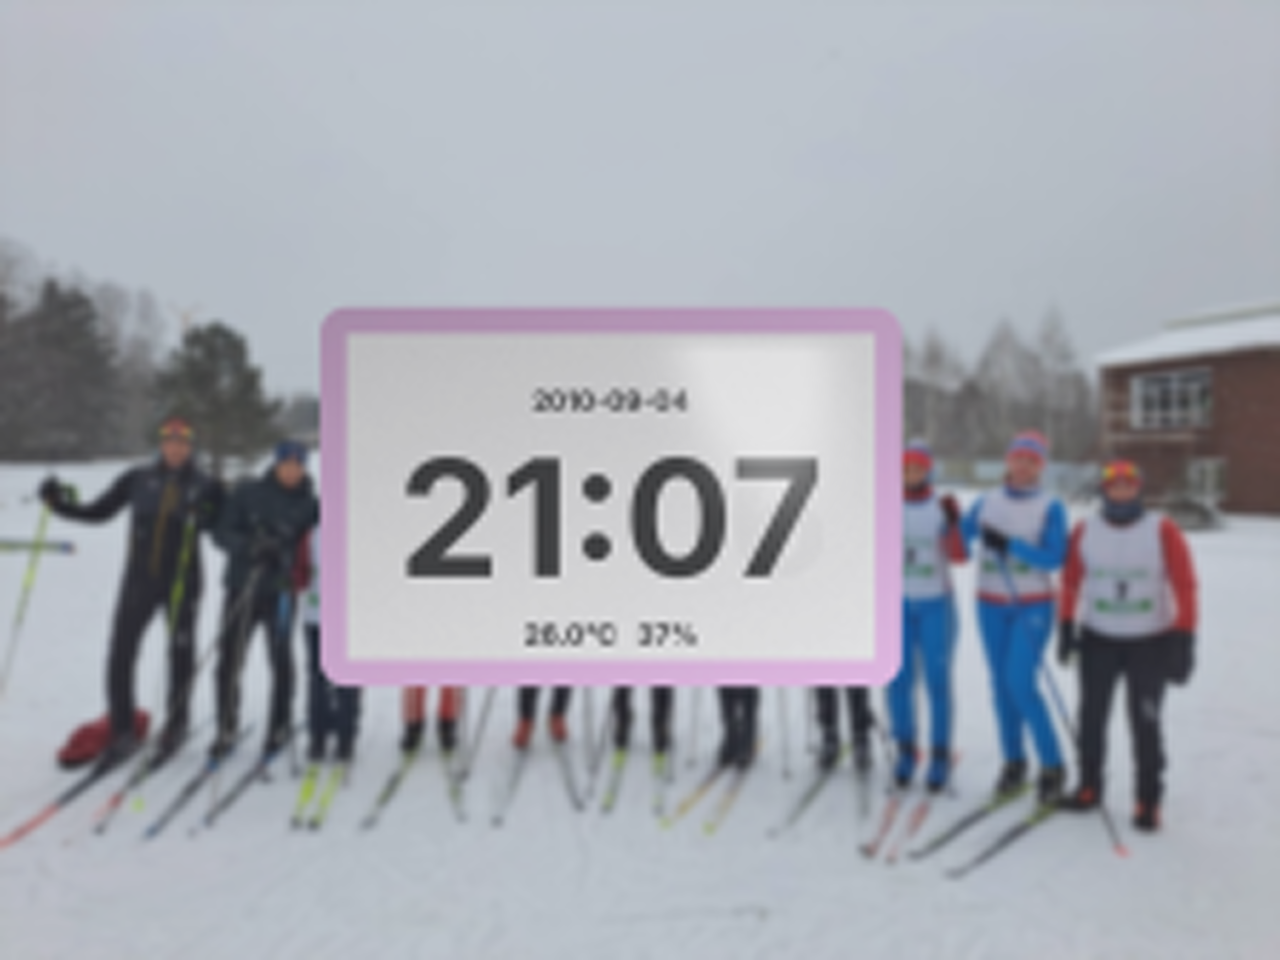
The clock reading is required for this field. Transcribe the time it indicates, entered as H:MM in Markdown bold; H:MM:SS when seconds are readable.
**21:07**
